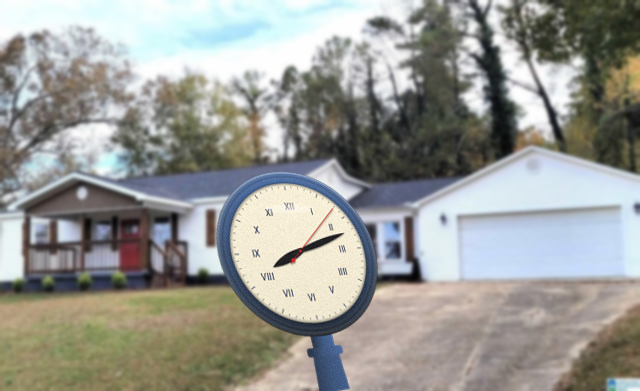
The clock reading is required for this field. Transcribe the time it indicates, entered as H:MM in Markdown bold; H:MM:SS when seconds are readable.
**8:12:08**
